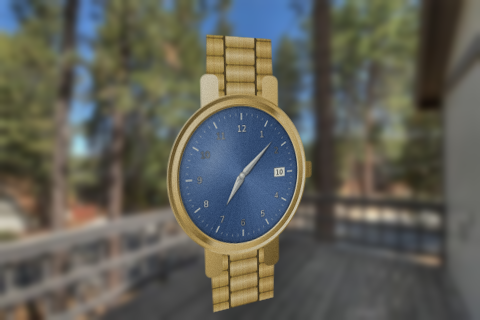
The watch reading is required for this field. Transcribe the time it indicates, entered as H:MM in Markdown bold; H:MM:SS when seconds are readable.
**7:08**
